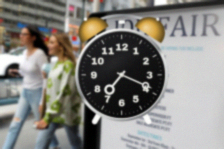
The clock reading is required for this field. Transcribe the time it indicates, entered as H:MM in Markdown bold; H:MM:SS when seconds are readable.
**7:19**
